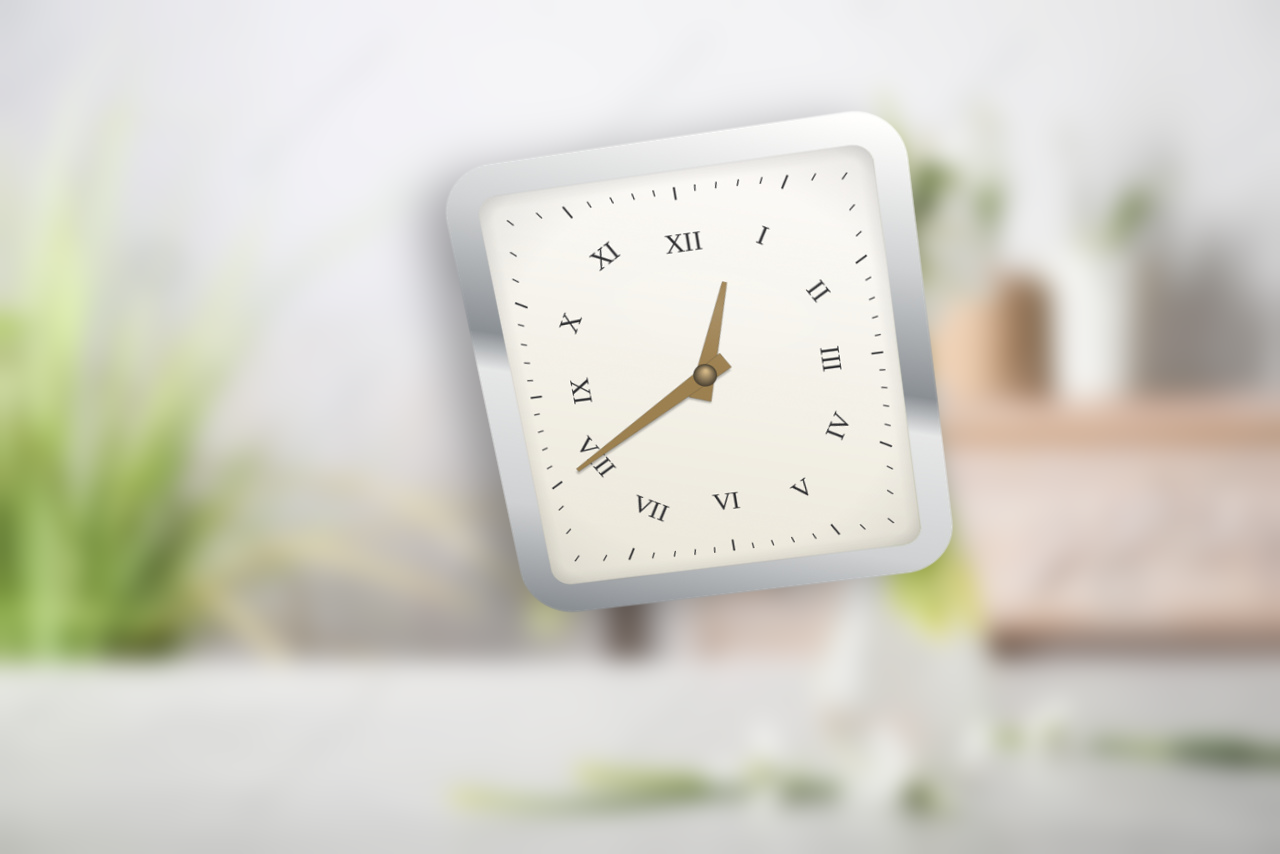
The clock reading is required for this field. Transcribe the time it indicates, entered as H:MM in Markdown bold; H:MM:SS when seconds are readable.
**12:40**
